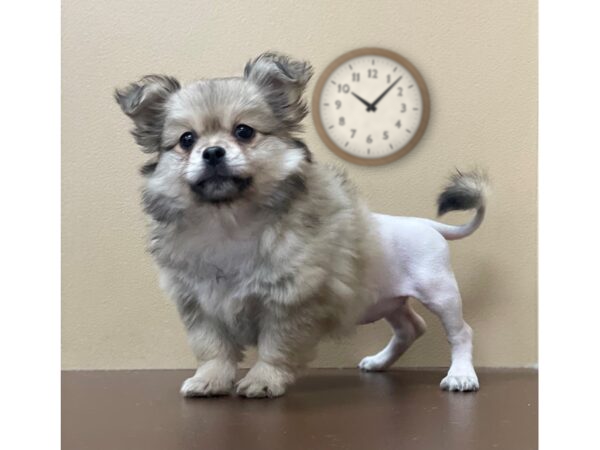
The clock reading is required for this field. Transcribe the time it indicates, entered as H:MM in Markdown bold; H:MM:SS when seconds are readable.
**10:07**
